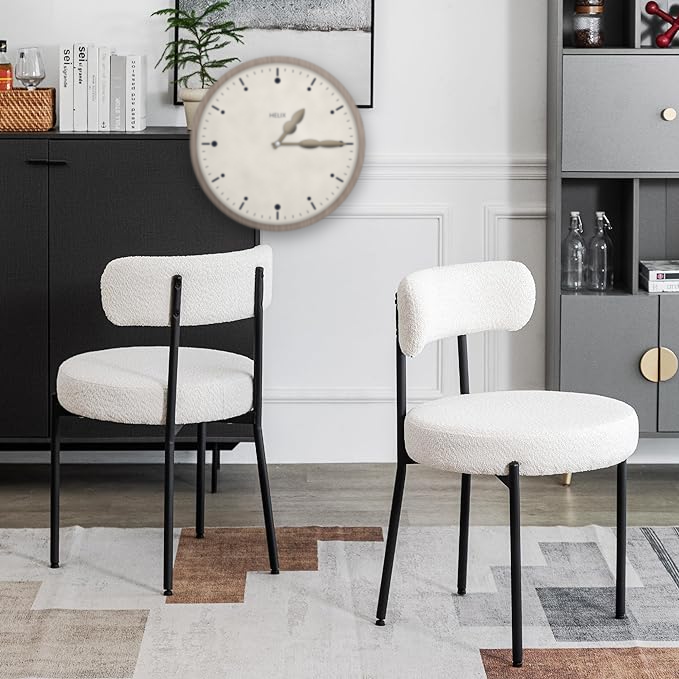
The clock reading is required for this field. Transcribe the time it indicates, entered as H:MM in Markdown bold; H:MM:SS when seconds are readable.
**1:15**
